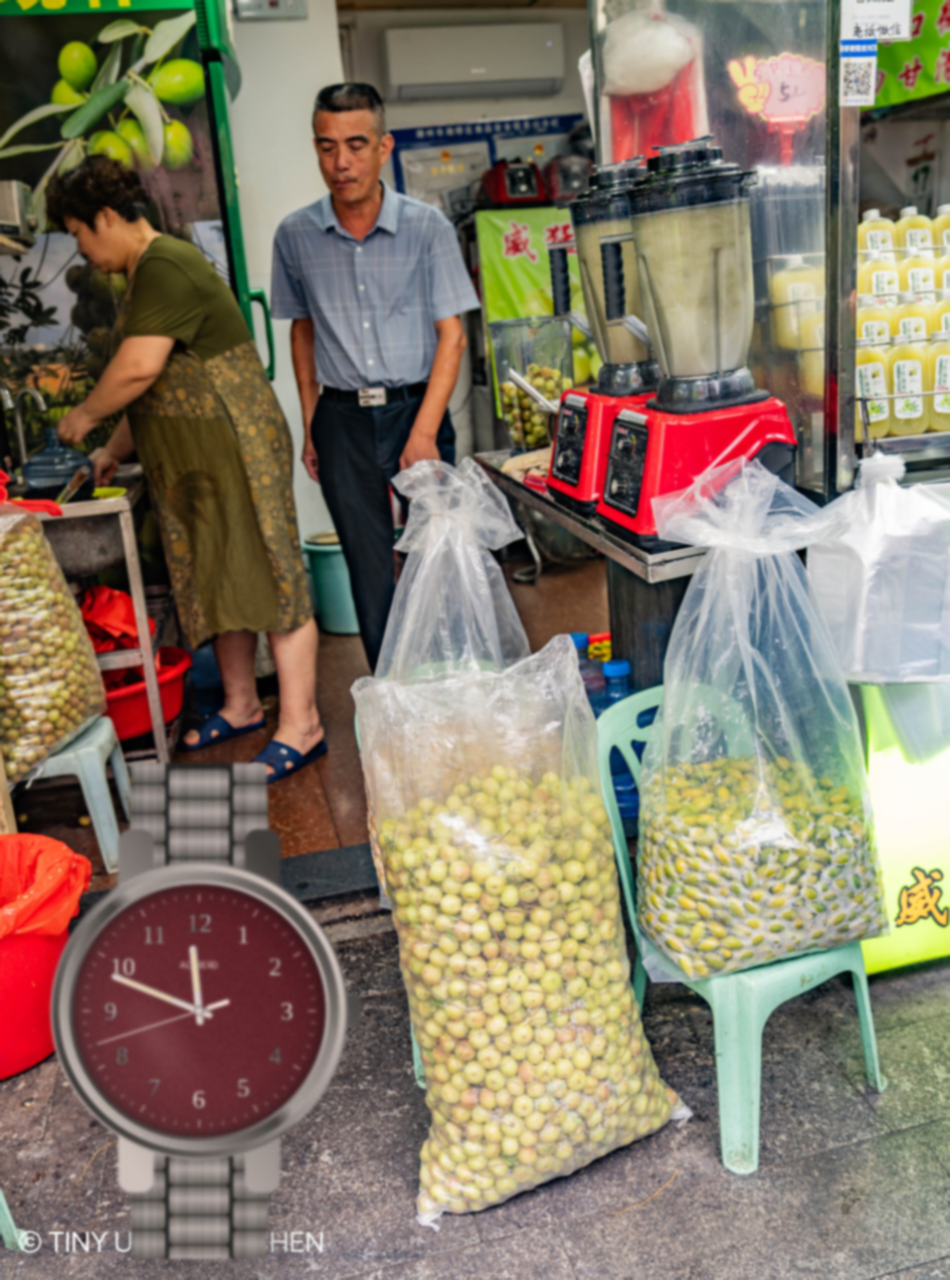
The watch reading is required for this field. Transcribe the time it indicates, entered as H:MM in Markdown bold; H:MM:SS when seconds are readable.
**11:48:42**
